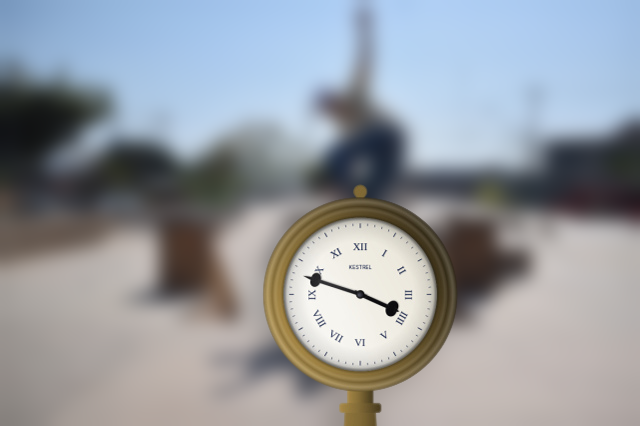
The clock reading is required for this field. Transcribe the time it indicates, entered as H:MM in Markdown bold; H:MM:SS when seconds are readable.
**3:48**
